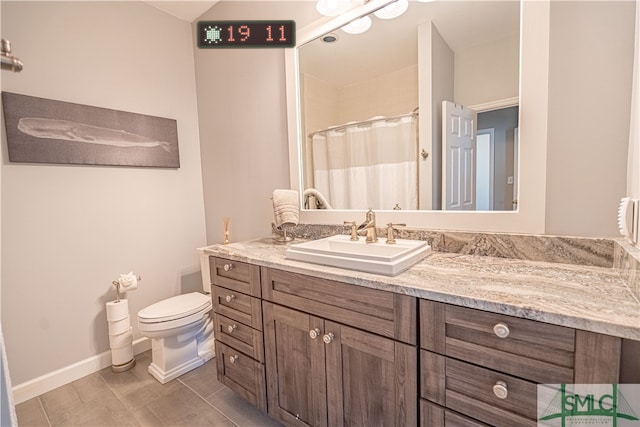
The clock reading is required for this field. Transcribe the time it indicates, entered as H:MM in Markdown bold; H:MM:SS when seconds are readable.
**19:11**
